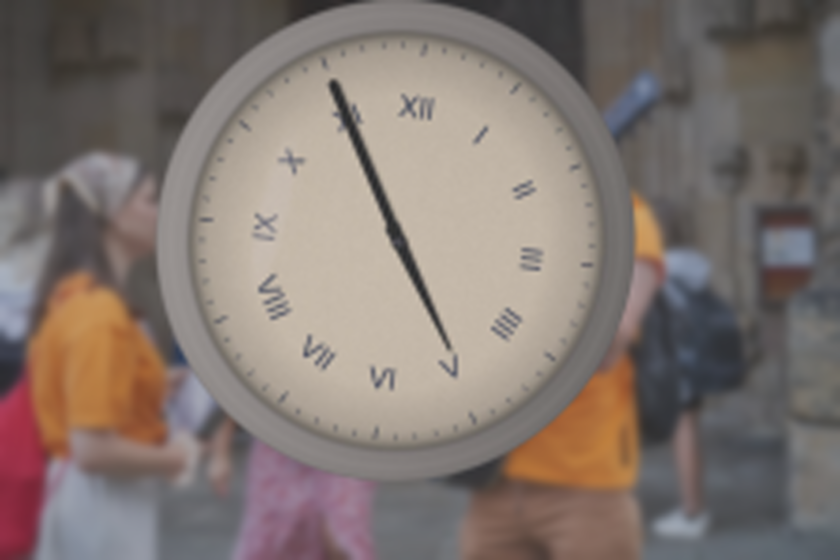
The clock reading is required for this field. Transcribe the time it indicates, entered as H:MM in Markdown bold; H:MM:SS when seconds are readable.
**4:55**
